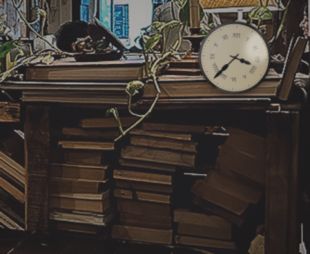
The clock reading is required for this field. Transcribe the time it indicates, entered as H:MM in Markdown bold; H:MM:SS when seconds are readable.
**3:37**
